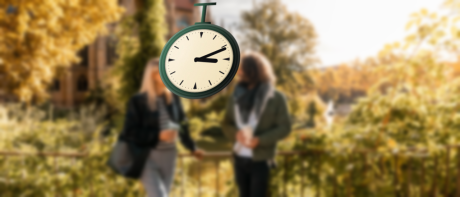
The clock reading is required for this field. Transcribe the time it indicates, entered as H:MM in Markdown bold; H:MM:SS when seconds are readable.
**3:11**
